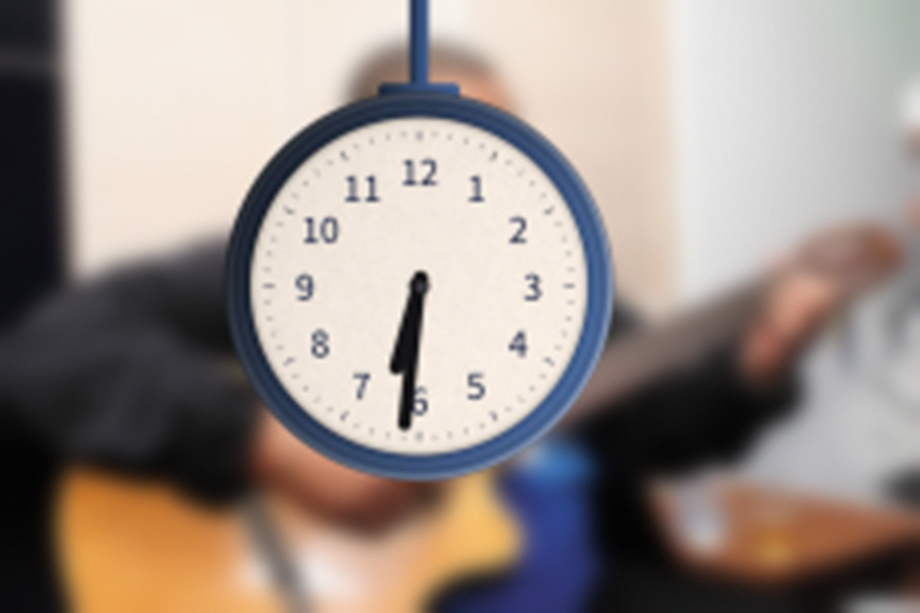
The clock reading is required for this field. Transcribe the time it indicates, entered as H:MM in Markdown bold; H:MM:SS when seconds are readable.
**6:31**
